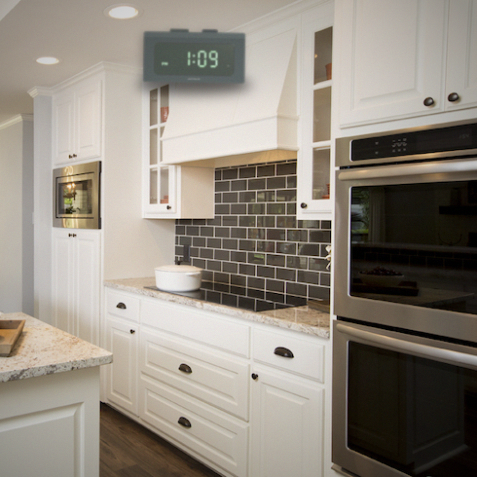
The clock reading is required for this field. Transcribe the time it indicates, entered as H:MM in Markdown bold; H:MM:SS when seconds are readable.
**1:09**
